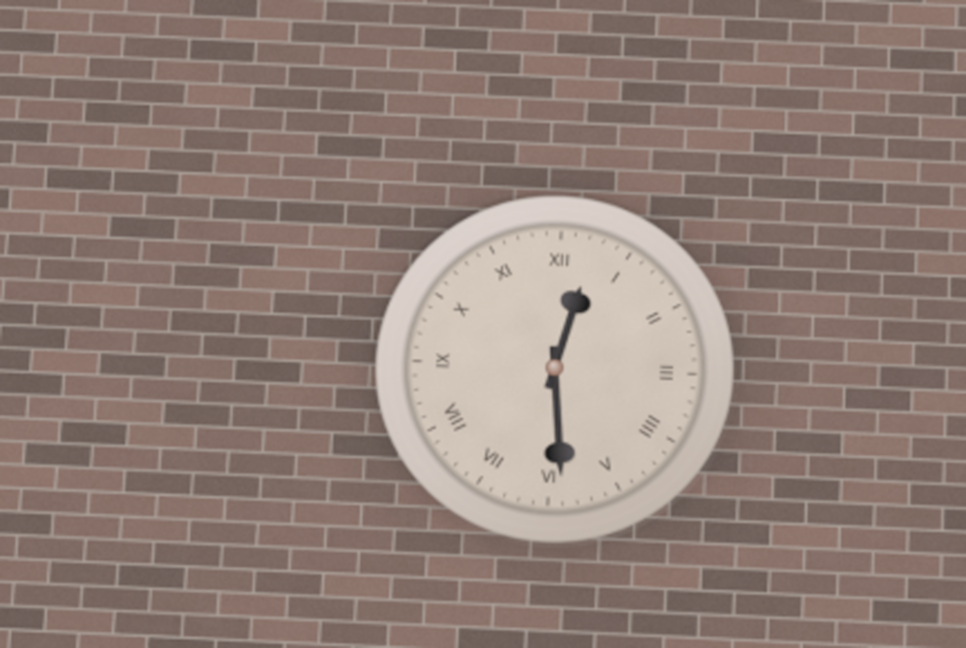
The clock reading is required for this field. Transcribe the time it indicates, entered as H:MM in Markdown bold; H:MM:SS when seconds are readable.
**12:29**
